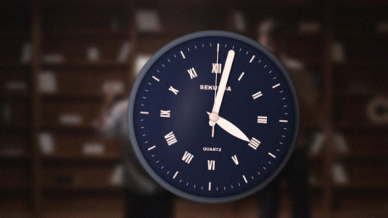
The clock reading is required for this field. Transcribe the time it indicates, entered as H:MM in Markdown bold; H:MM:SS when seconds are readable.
**4:02:00**
